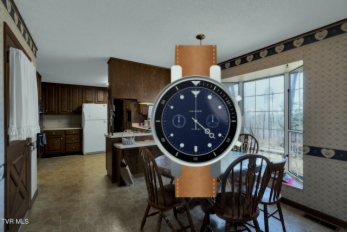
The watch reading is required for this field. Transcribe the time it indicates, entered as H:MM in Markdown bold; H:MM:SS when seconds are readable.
**4:22**
